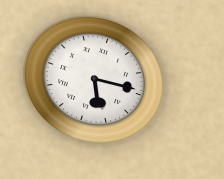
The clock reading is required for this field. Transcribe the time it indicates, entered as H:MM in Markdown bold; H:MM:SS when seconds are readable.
**5:14**
